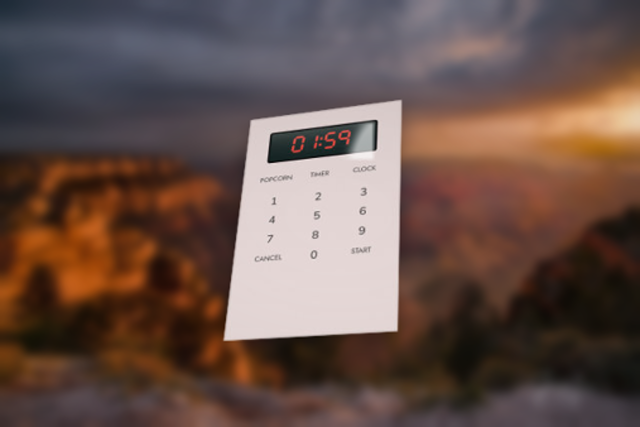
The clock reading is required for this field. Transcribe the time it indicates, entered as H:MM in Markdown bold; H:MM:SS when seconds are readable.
**1:59**
